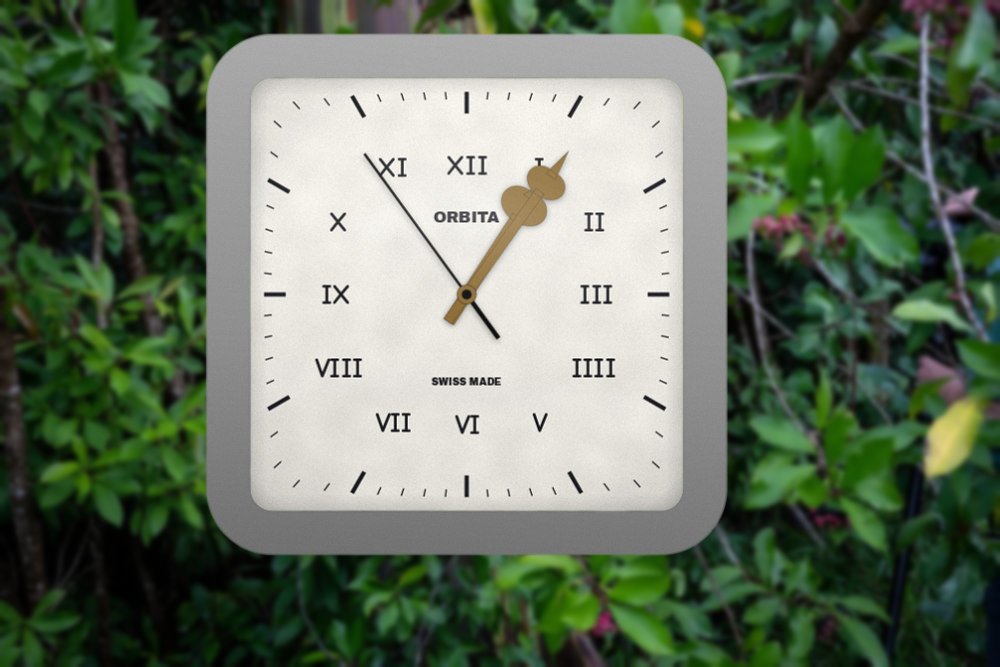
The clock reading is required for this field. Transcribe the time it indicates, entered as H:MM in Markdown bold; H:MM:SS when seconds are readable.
**1:05:54**
